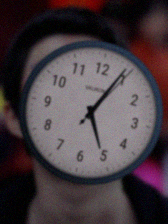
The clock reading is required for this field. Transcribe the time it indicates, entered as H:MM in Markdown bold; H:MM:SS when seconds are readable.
**5:04:05**
